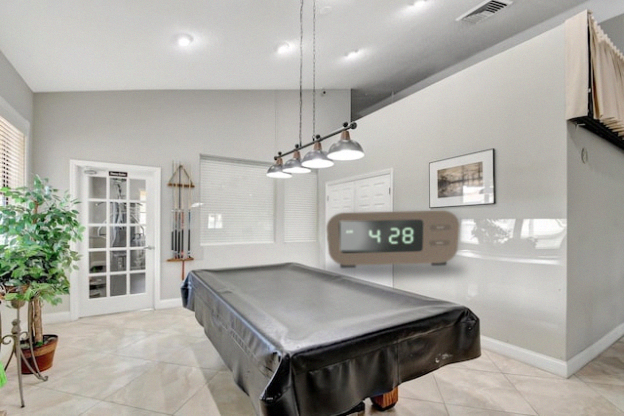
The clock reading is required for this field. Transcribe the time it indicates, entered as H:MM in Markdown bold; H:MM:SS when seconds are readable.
**4:28**
